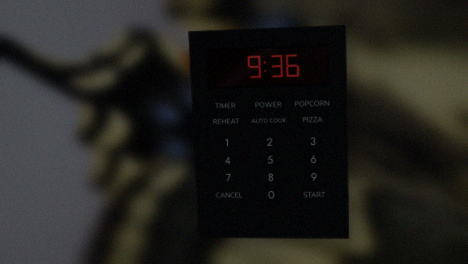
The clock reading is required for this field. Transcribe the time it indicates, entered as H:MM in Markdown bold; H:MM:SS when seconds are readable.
**9:36**
